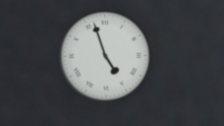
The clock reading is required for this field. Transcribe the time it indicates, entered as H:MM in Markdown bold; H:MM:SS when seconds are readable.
**4:57**
